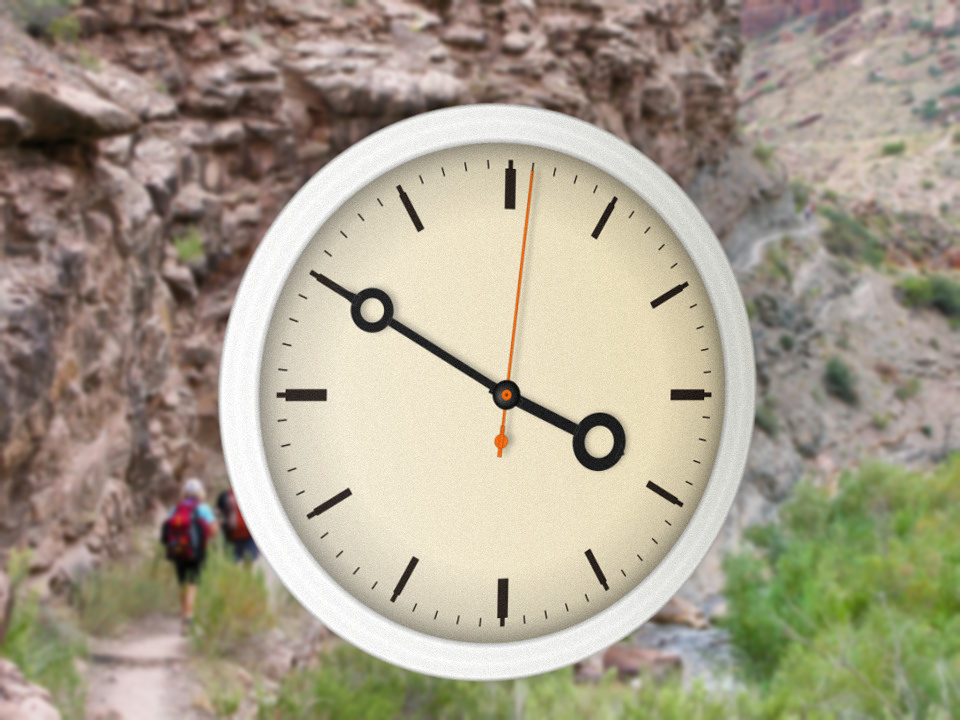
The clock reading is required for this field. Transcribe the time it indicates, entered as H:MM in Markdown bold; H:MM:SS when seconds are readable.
**3:50:01**
